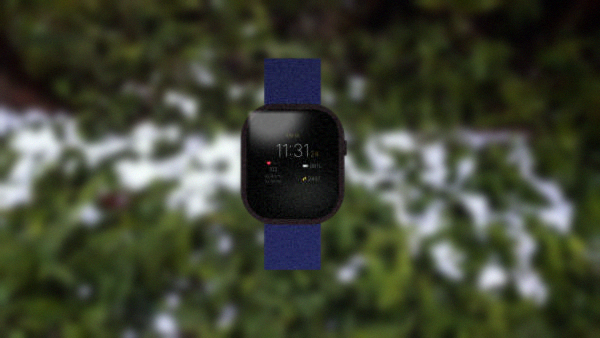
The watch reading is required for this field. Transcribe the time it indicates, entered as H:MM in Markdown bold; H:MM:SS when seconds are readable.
**11:31**
